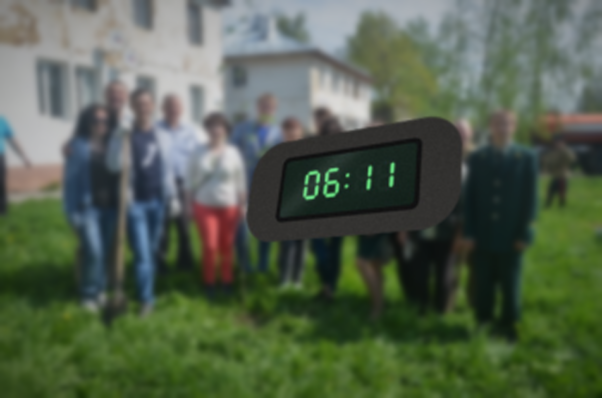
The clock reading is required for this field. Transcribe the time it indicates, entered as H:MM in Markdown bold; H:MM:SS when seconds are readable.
**6:11**
